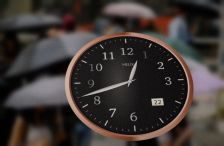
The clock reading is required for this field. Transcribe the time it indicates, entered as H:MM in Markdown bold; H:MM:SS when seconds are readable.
**12:42**
